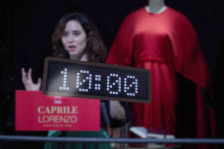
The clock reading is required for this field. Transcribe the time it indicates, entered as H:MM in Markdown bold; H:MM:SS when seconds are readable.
**10:00**
